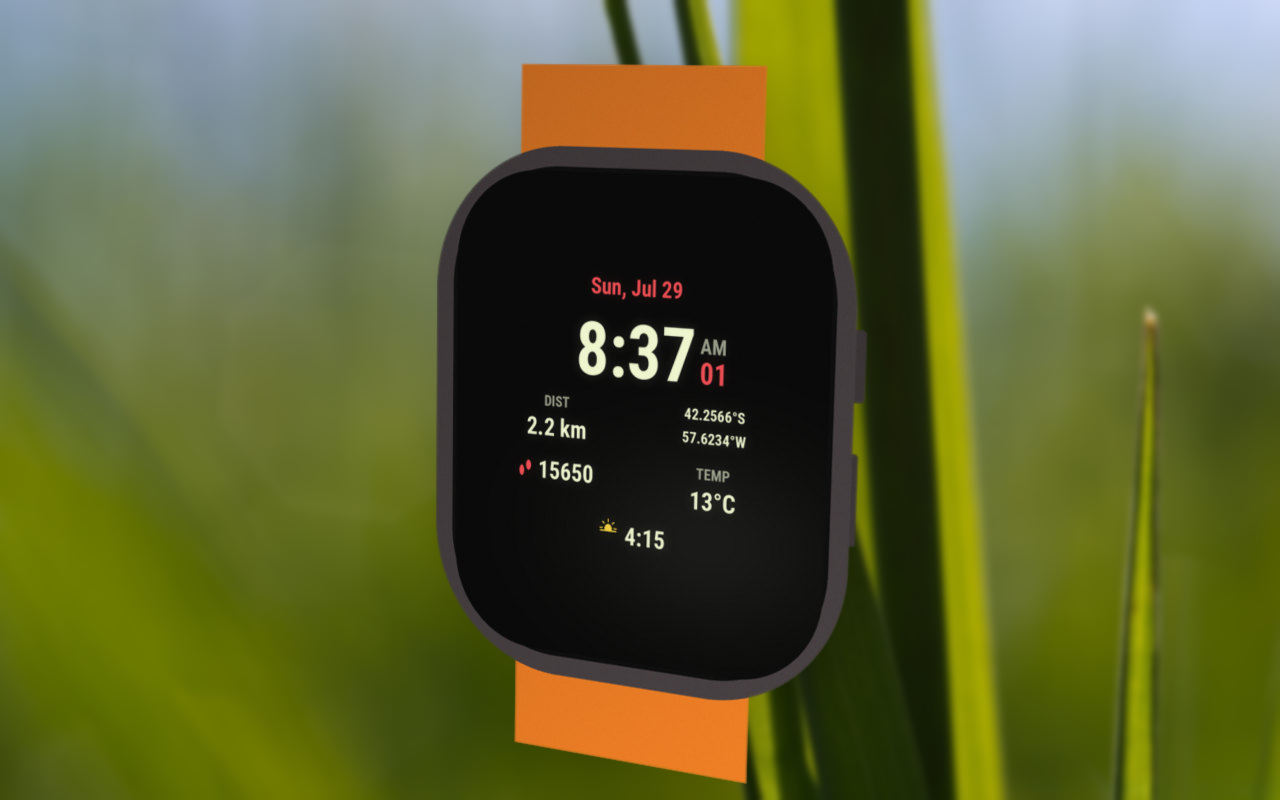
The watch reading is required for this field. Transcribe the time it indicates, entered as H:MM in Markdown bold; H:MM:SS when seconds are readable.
**8:37:01**
